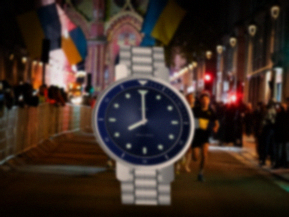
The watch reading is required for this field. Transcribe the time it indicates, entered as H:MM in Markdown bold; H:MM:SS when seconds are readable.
**8:00**
